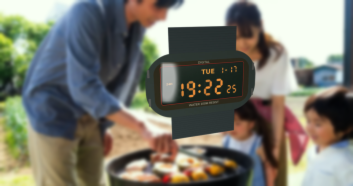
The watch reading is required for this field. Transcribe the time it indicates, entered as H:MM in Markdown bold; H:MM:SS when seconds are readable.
**19:22**
